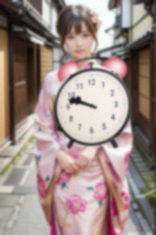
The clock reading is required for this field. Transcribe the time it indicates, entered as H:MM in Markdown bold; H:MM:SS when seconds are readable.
**9:48**
